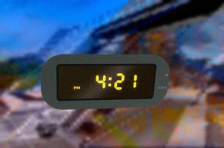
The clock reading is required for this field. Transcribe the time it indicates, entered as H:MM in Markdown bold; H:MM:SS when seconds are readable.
**4:21**
